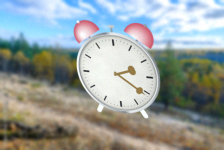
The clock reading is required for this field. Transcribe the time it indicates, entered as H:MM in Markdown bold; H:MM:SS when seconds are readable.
**2:21**
